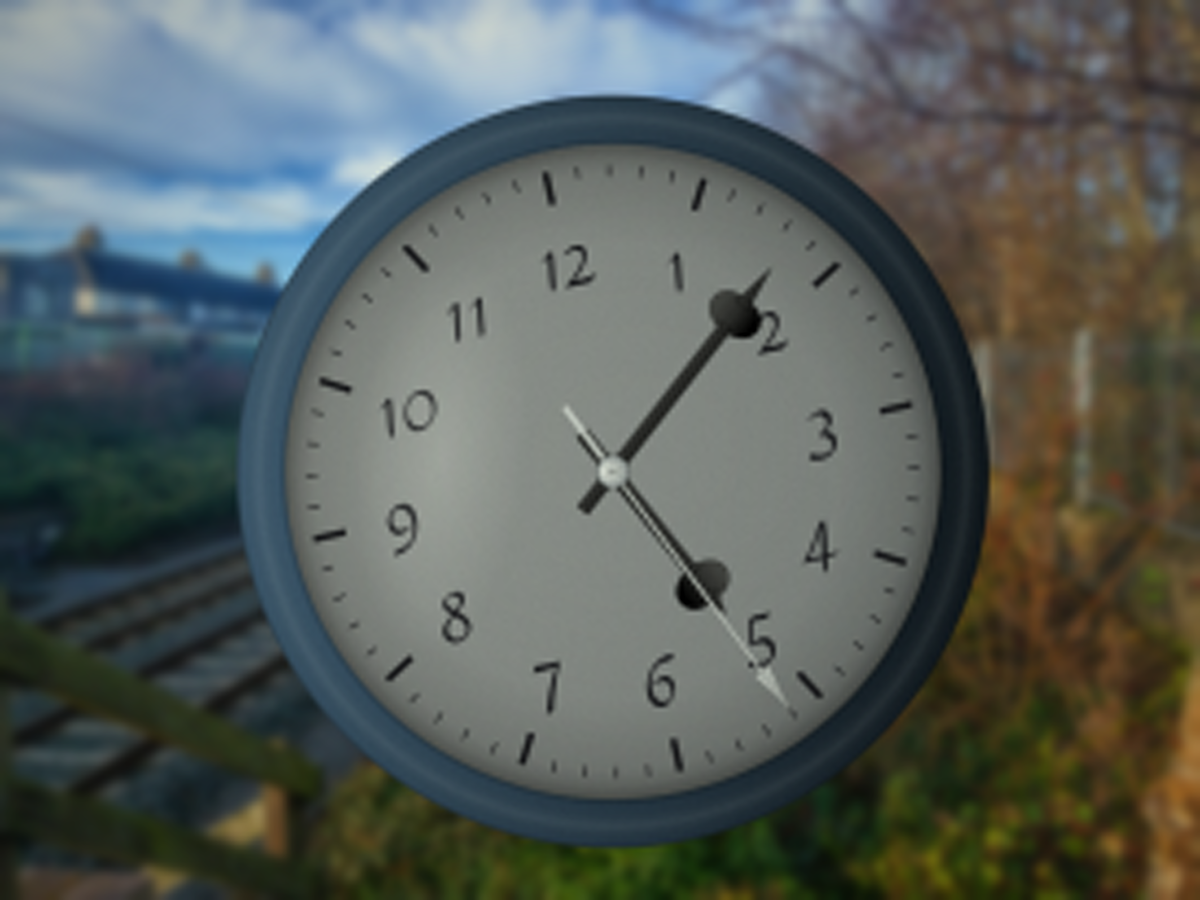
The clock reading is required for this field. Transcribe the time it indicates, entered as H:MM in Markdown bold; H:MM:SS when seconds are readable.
**5:08:26**
